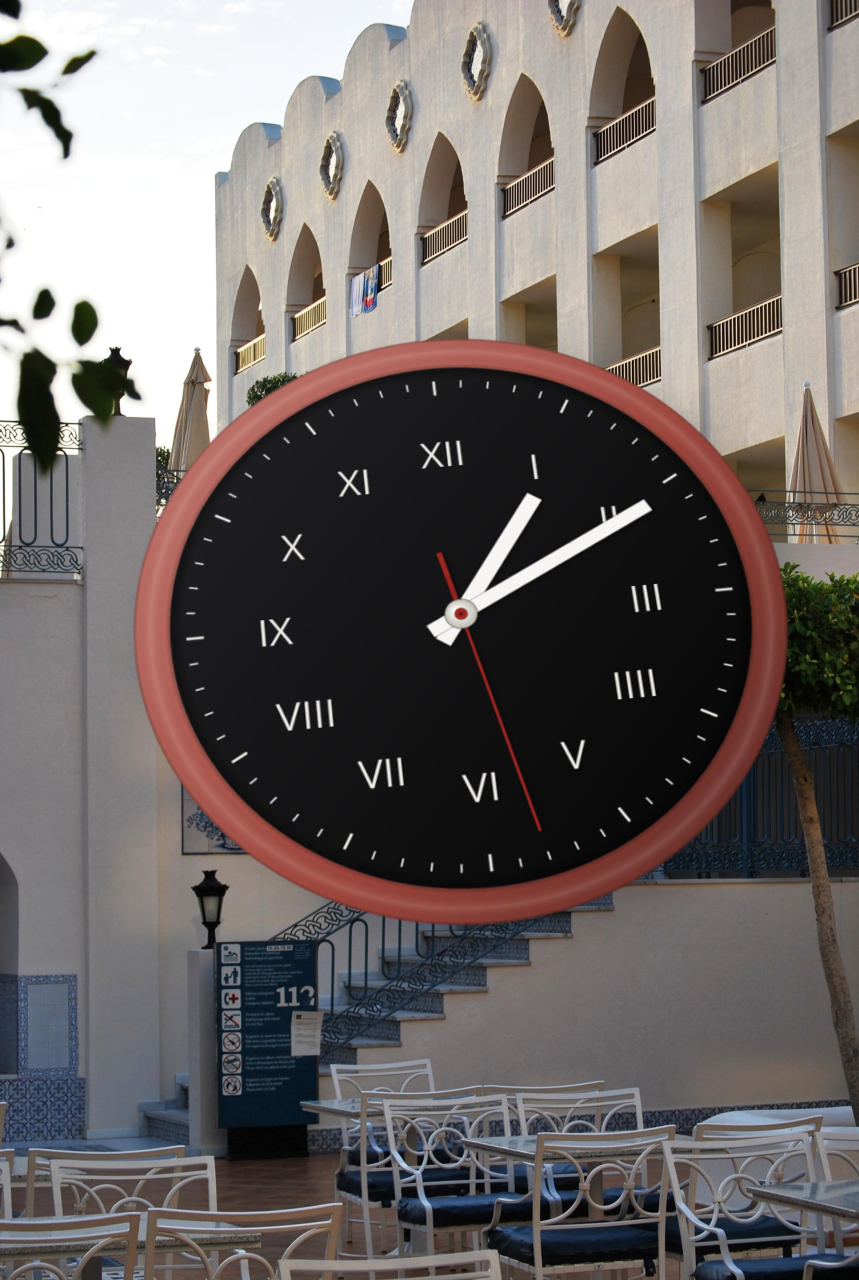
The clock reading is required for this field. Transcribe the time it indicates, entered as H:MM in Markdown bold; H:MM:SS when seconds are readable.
**1:10:28**
